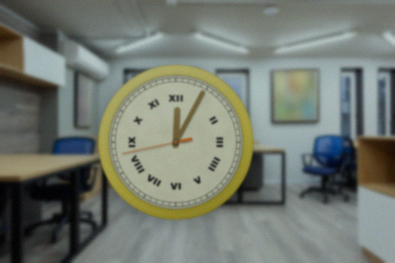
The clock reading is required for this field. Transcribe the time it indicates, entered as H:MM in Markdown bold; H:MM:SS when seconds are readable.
**12:04:43**
